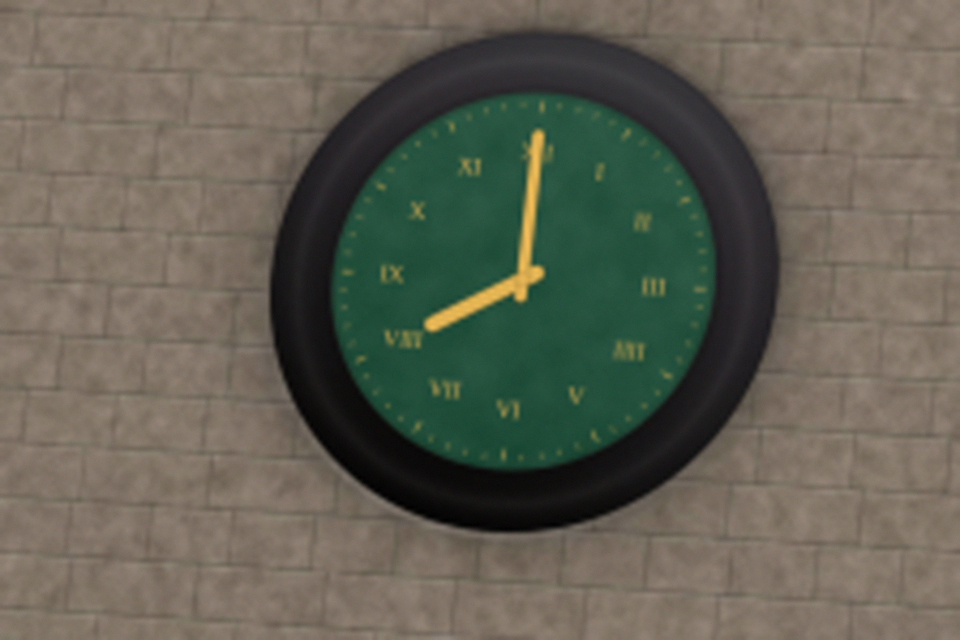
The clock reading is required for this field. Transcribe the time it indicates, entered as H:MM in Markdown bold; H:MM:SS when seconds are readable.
**8:00**
